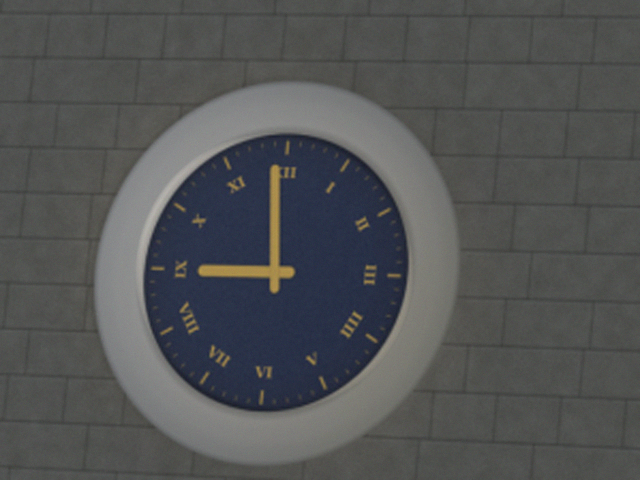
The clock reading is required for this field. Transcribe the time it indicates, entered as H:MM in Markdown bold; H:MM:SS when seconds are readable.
**8:59**
